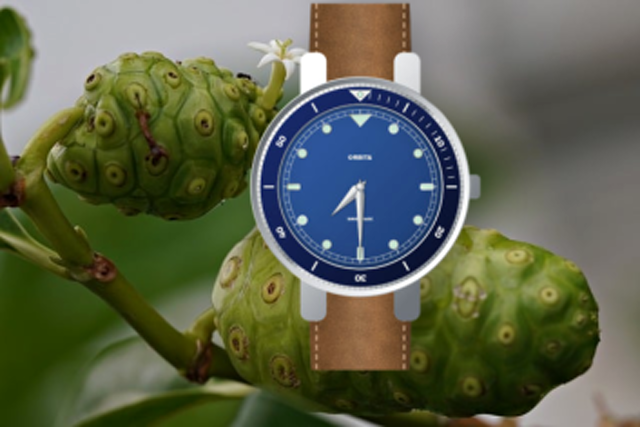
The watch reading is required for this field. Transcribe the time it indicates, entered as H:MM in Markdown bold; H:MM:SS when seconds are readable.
**7:30**
